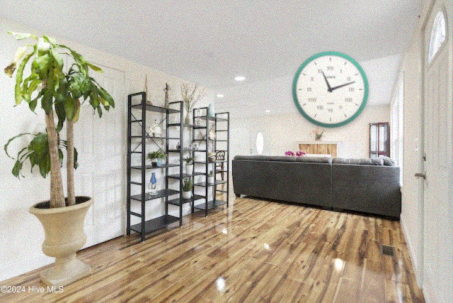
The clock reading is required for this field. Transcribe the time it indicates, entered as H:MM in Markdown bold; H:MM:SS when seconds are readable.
**11:12**
